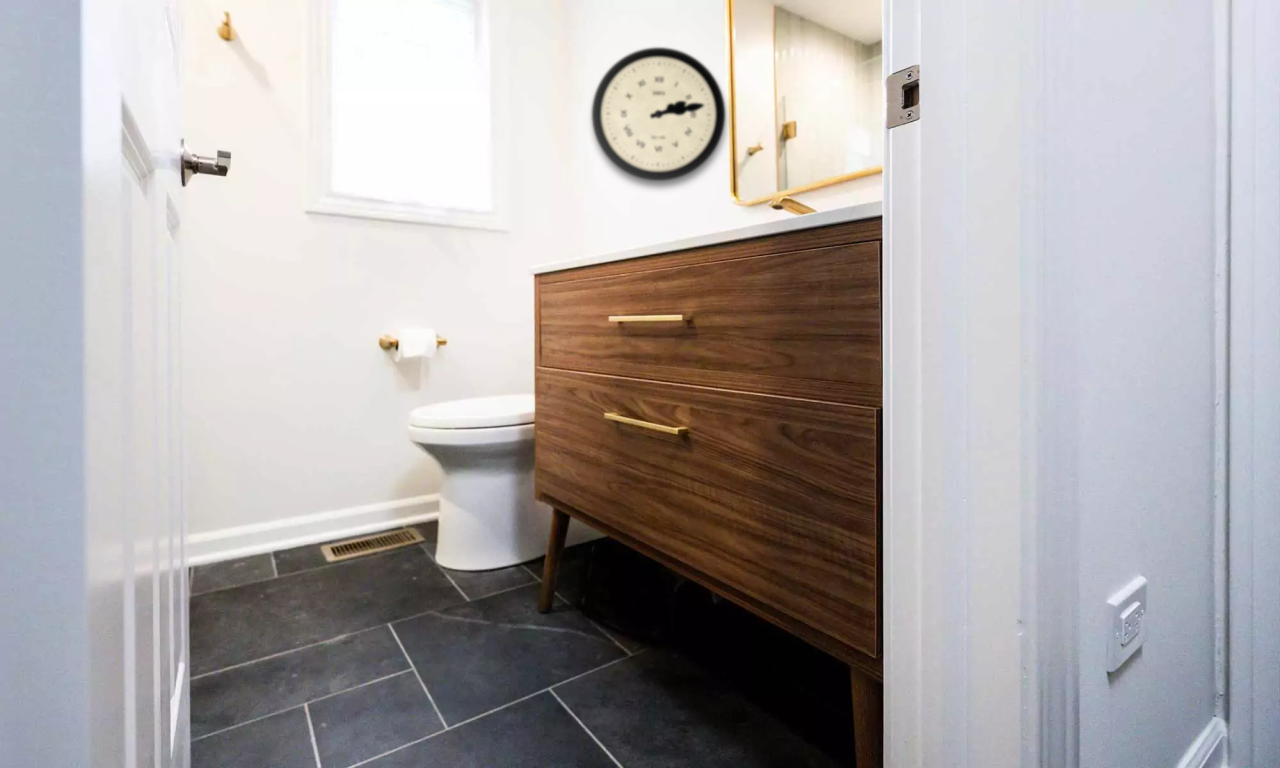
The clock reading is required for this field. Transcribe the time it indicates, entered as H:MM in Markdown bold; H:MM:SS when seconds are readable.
**2:13**
